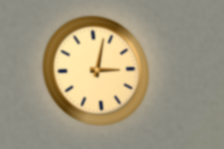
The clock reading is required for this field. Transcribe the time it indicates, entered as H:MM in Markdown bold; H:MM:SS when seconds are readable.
**3:03**
